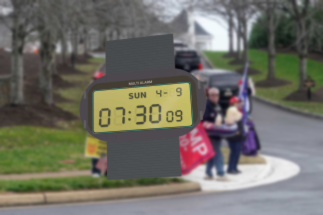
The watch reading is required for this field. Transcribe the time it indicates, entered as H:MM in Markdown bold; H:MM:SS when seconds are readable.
**7:30:09**
